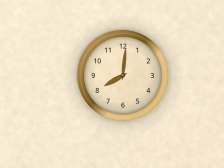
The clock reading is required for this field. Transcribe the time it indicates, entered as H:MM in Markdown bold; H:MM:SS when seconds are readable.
**8:01**
